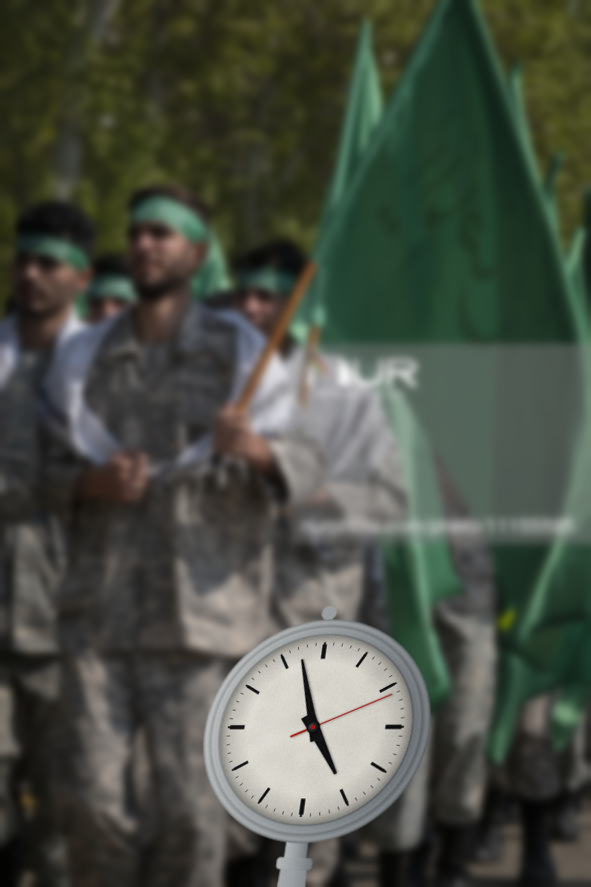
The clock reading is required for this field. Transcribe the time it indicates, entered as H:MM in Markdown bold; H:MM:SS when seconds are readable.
**4:57:11**
